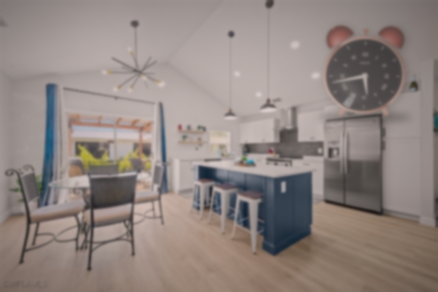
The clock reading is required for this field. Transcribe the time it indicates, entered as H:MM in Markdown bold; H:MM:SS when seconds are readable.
**5:43**
